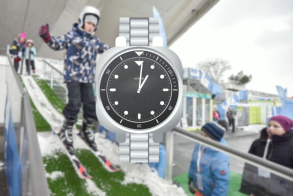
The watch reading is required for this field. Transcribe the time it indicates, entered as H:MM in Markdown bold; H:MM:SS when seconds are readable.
**1:01**
